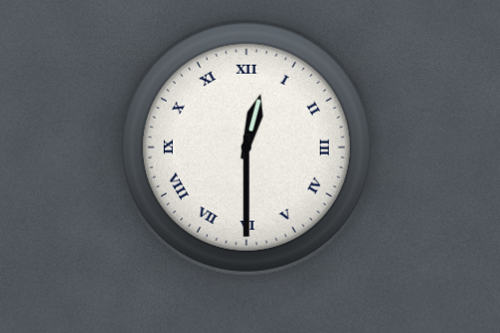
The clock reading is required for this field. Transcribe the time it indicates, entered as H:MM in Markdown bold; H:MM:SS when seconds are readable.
**12:30**
